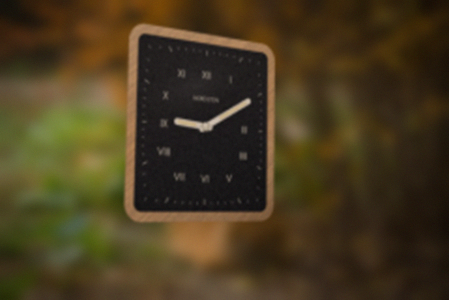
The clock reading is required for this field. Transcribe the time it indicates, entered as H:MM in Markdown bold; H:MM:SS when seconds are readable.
**9:10**
